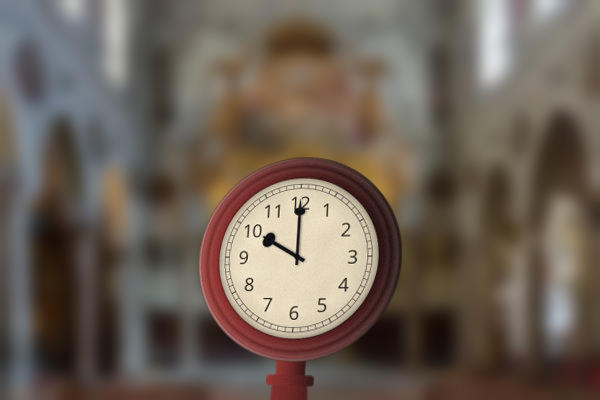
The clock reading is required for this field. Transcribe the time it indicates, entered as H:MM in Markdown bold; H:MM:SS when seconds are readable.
**10:00**
